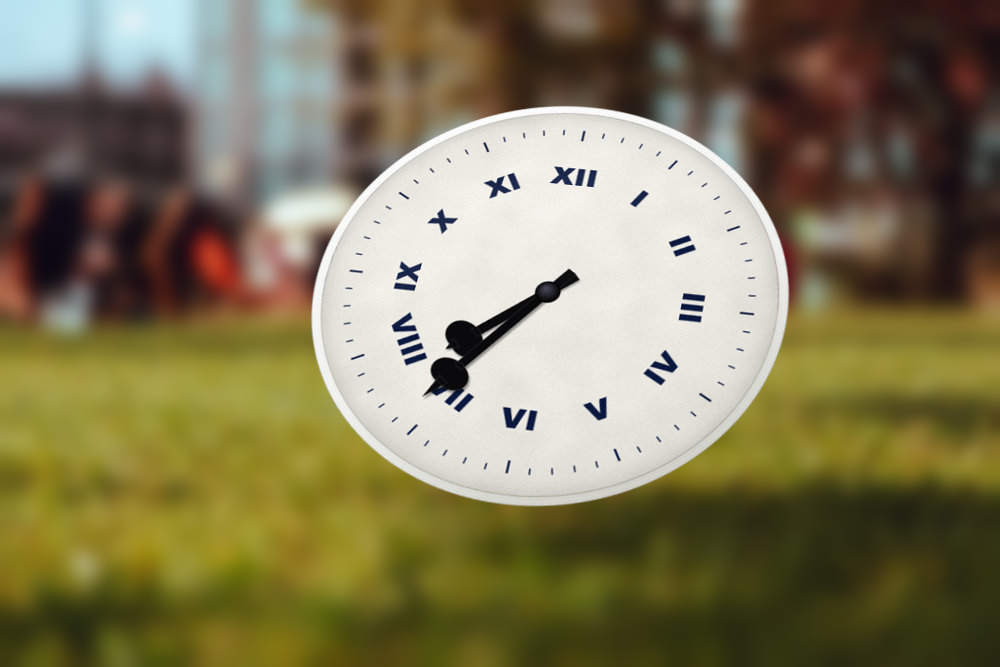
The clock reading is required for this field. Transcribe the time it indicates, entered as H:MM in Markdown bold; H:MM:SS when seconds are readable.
**7:36**
